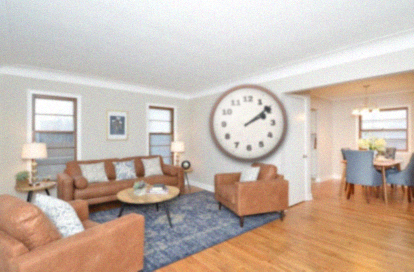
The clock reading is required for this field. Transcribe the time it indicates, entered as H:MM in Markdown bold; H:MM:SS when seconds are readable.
**2:09**
